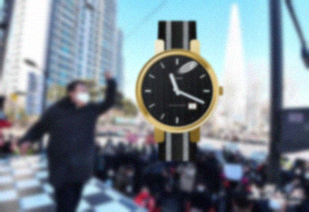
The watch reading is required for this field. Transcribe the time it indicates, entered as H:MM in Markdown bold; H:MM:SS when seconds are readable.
**11:19**
